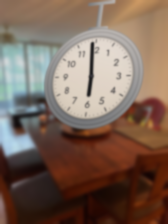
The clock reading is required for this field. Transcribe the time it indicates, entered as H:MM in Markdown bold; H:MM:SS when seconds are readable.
**5:59**
